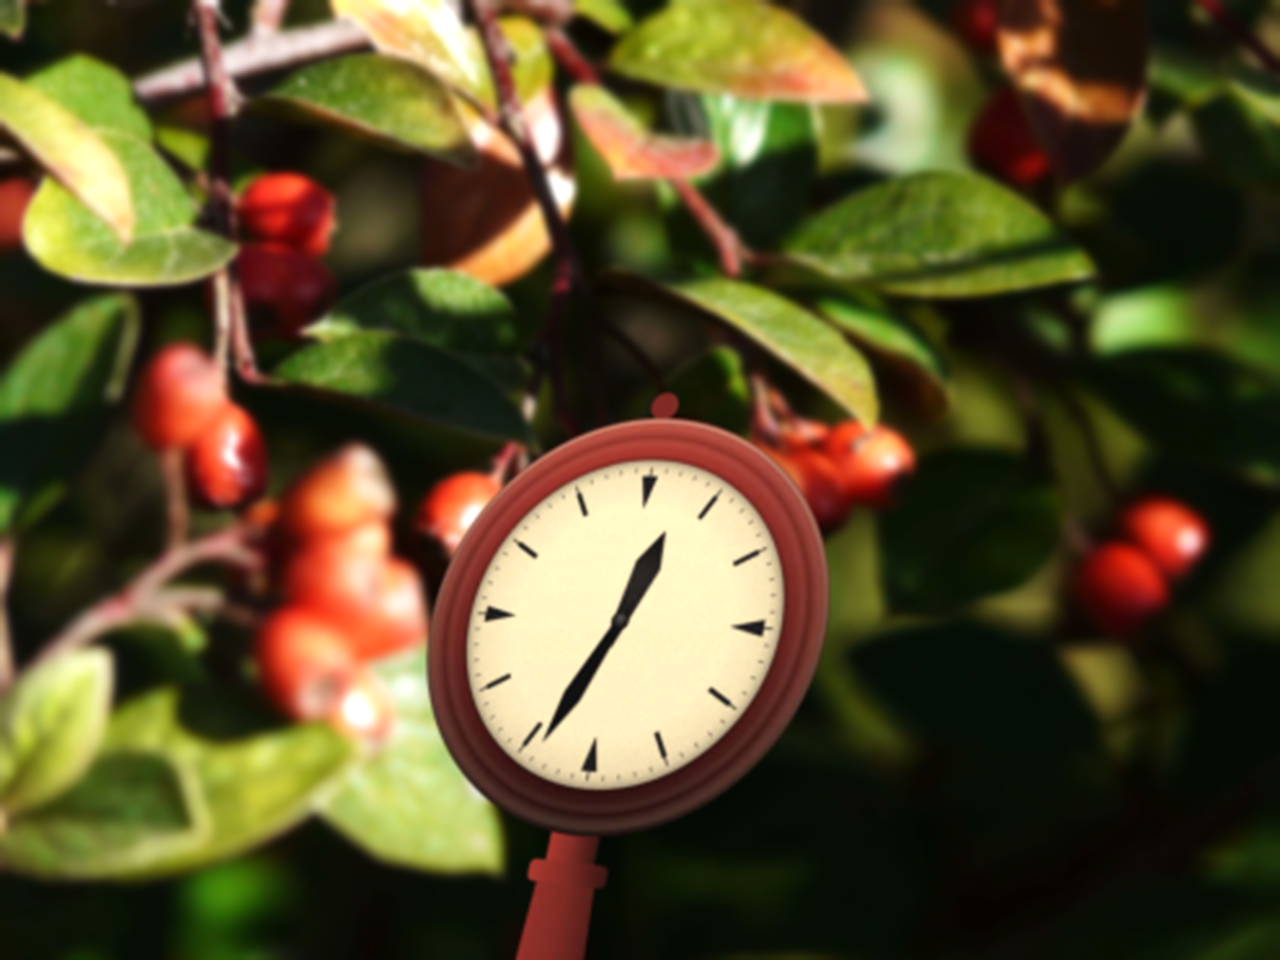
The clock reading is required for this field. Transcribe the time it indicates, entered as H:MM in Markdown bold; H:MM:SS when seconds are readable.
**12:34**
